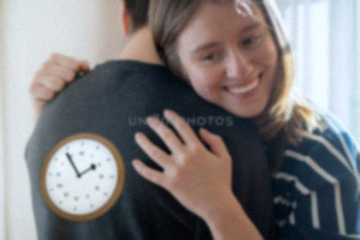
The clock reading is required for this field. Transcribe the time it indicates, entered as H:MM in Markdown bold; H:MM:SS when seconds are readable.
**1:54**
